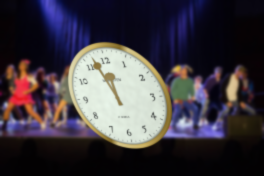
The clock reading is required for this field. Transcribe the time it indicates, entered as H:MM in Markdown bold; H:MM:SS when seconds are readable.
**11:57**
